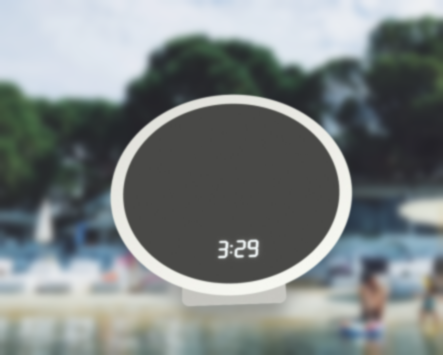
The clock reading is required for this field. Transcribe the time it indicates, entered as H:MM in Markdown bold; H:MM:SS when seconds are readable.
**3:29**
